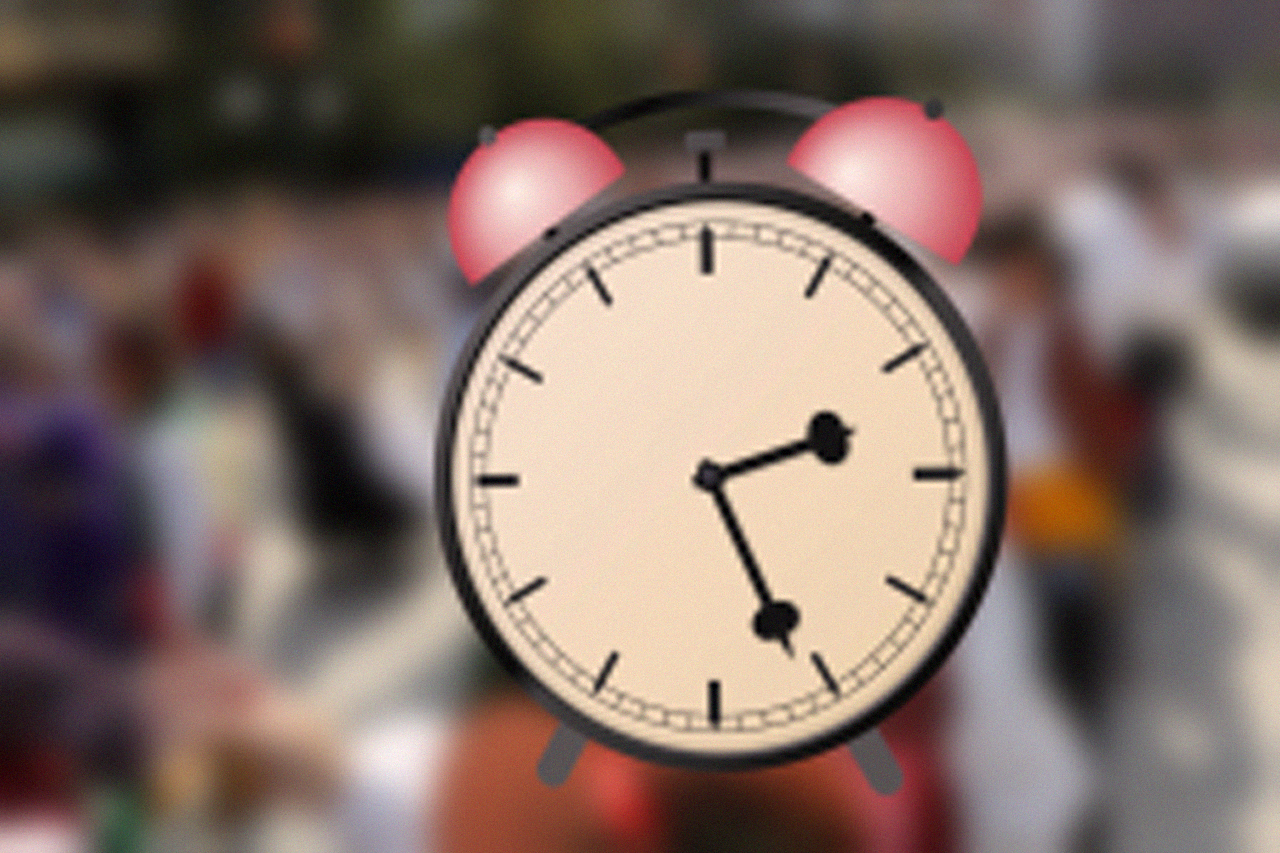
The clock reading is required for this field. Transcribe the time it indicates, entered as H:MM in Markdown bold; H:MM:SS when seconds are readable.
**2:26**
